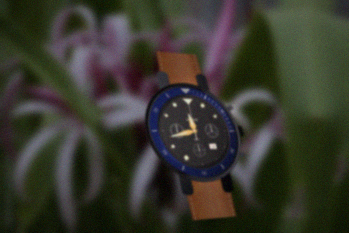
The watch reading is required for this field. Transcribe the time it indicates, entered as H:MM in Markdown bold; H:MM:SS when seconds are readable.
**11:43**
